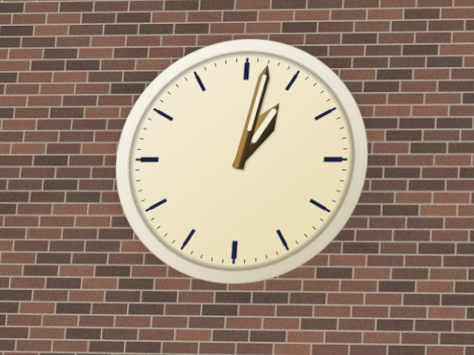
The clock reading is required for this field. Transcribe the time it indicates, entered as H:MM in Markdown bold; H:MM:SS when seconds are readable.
**1:02**
